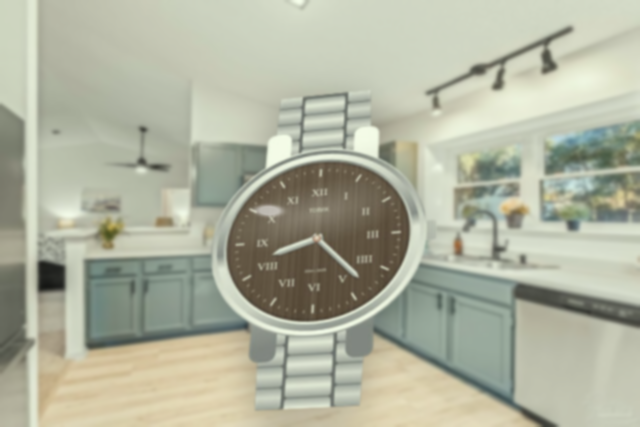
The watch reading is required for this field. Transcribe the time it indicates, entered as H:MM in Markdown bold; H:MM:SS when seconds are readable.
**8:23**
